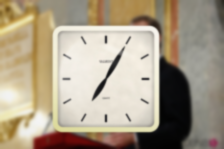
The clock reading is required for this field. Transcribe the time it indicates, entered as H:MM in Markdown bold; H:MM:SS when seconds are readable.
**7:05**
